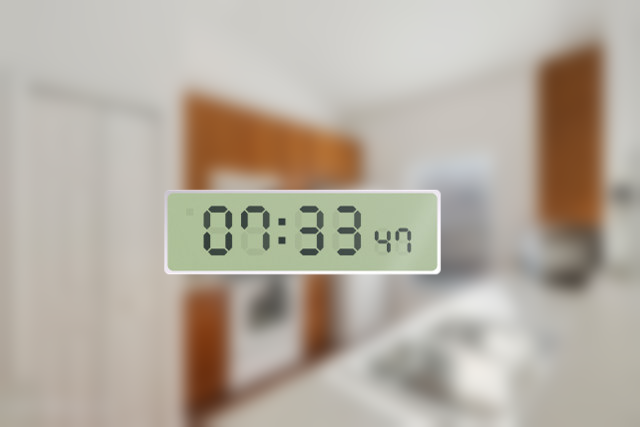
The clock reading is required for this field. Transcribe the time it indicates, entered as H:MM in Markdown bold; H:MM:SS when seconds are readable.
**7:33:47**
